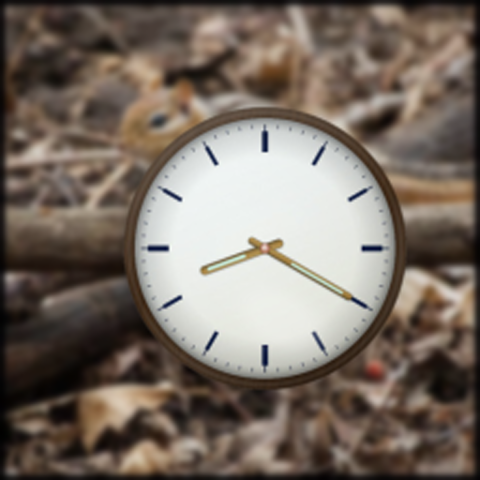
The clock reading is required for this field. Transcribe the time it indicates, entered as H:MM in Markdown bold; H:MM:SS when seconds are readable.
**8:20**
